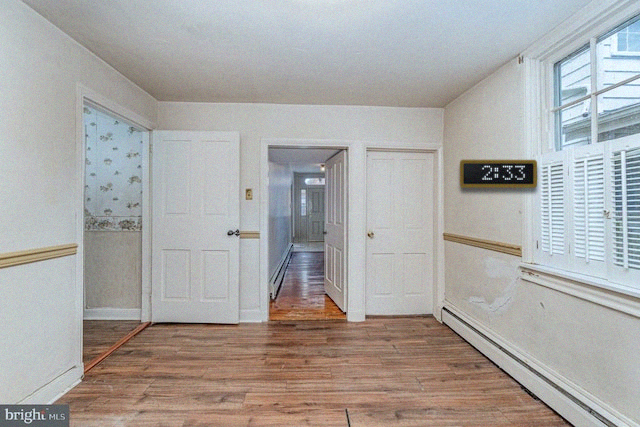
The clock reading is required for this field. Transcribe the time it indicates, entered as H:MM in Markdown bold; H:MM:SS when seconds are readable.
**2:33**
